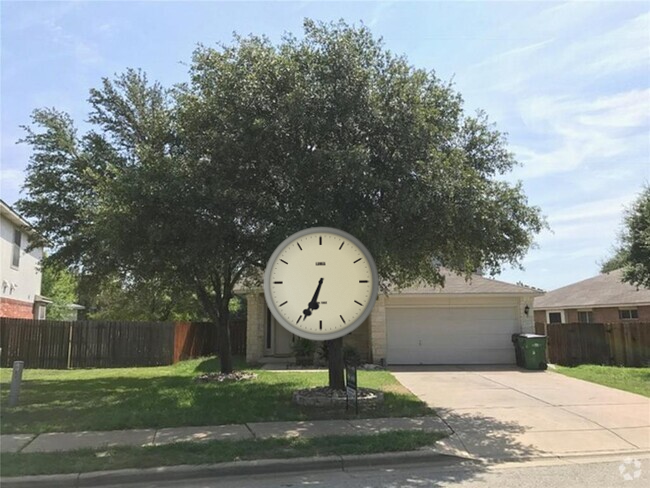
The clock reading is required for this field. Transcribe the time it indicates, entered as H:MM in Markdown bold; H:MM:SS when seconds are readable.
**6:34**
